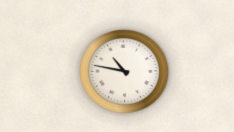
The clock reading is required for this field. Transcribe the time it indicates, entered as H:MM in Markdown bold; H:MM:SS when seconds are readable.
**10:47**
